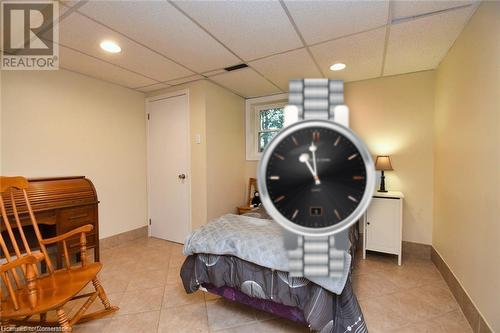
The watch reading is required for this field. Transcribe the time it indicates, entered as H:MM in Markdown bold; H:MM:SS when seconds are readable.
**10:59**
